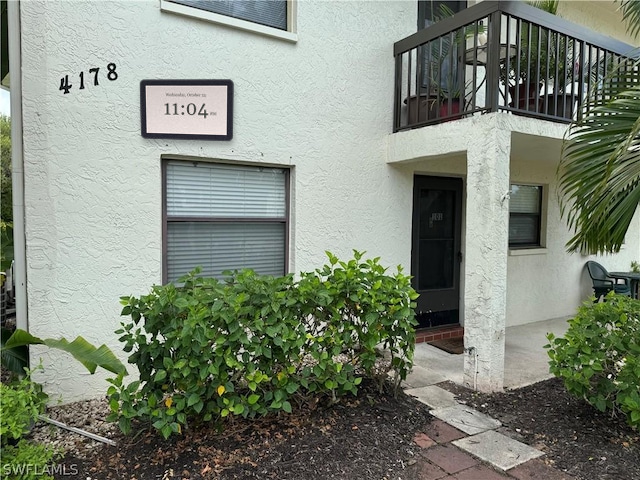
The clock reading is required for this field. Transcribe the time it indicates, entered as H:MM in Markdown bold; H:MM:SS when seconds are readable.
**11:04**
